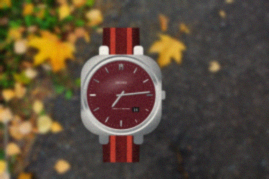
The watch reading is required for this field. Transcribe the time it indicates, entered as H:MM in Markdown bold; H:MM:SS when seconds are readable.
**7:14**
